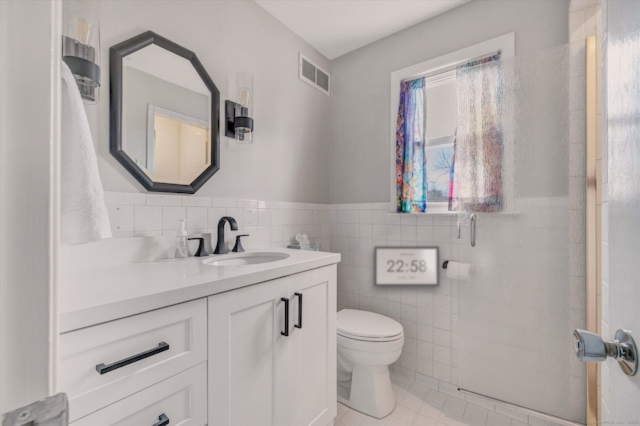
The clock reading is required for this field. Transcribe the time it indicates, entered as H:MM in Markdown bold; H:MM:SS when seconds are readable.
**22:58**
